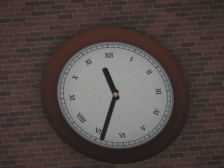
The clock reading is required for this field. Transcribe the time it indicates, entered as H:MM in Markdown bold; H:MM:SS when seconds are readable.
**11:34**
